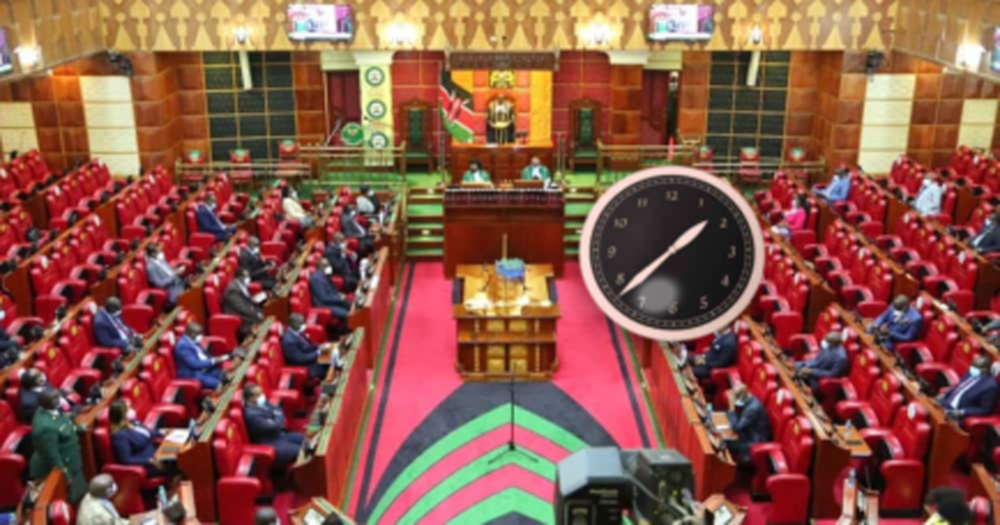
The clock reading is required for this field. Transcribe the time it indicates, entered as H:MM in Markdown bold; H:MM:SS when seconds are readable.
**1:38**
